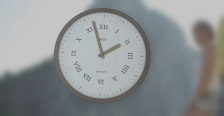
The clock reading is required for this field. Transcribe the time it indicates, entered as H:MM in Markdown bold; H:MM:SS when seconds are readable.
**1:57**
